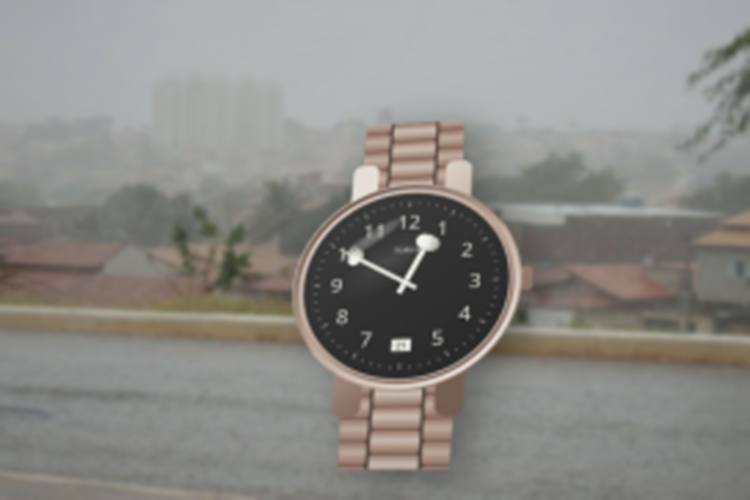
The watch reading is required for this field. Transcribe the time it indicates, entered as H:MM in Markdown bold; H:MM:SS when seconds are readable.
**12:50**
